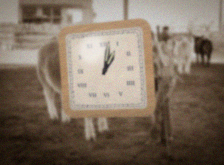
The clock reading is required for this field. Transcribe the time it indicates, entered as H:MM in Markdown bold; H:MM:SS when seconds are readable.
**1:02**
